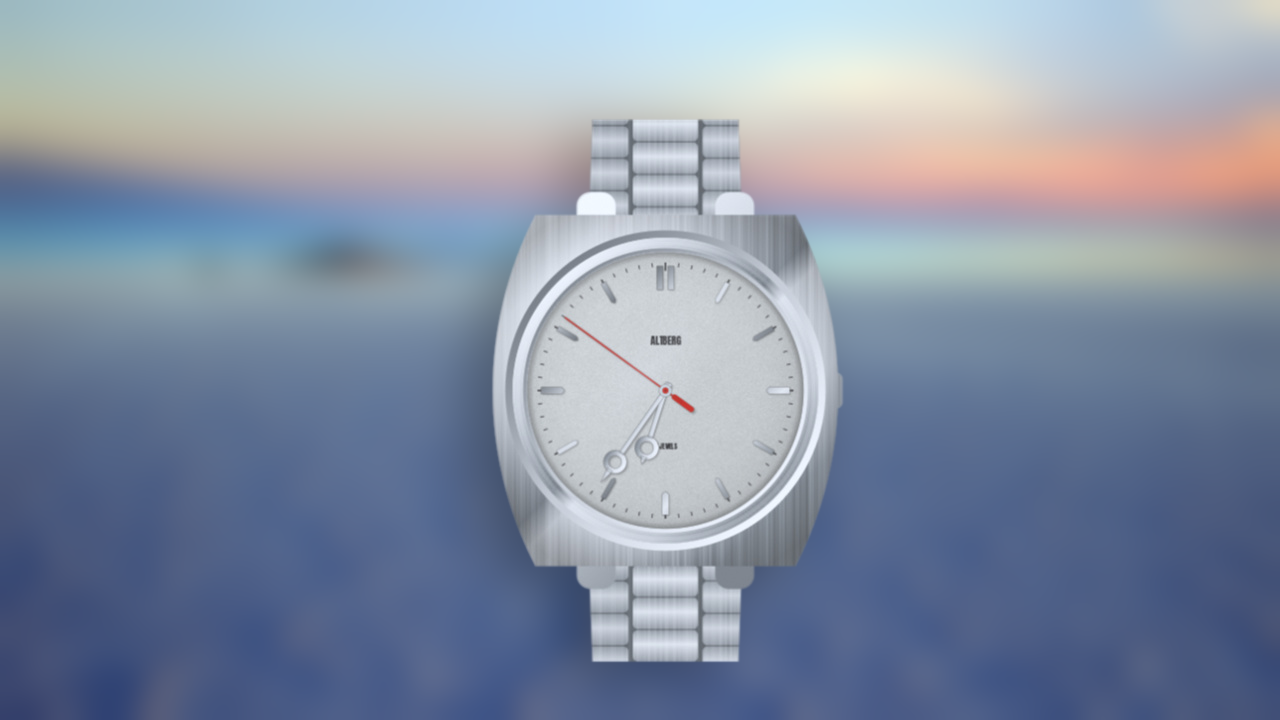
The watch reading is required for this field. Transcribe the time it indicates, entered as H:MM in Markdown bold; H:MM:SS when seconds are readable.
**6:35:51**
